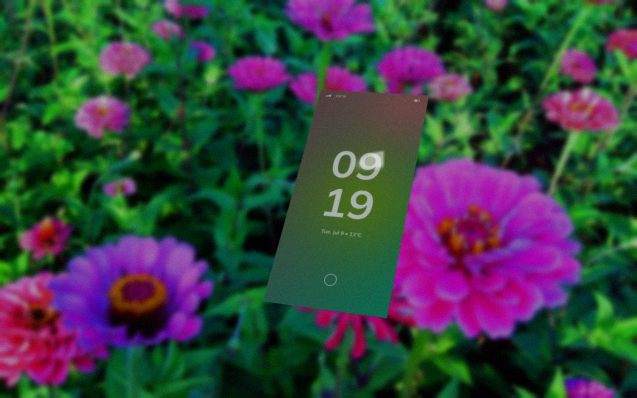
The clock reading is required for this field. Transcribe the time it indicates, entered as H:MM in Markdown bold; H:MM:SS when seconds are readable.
**9:19**
